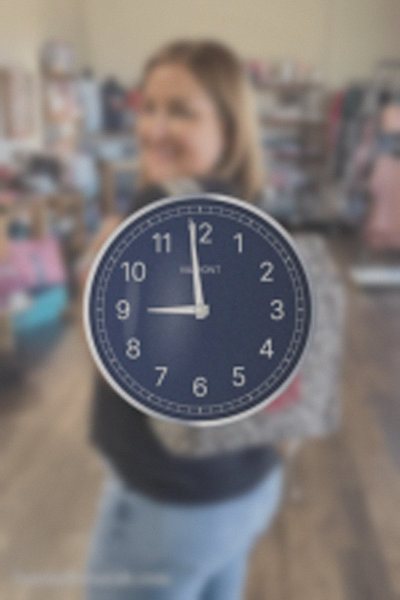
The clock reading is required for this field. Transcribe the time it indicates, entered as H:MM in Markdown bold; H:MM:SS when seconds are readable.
**8:59**
